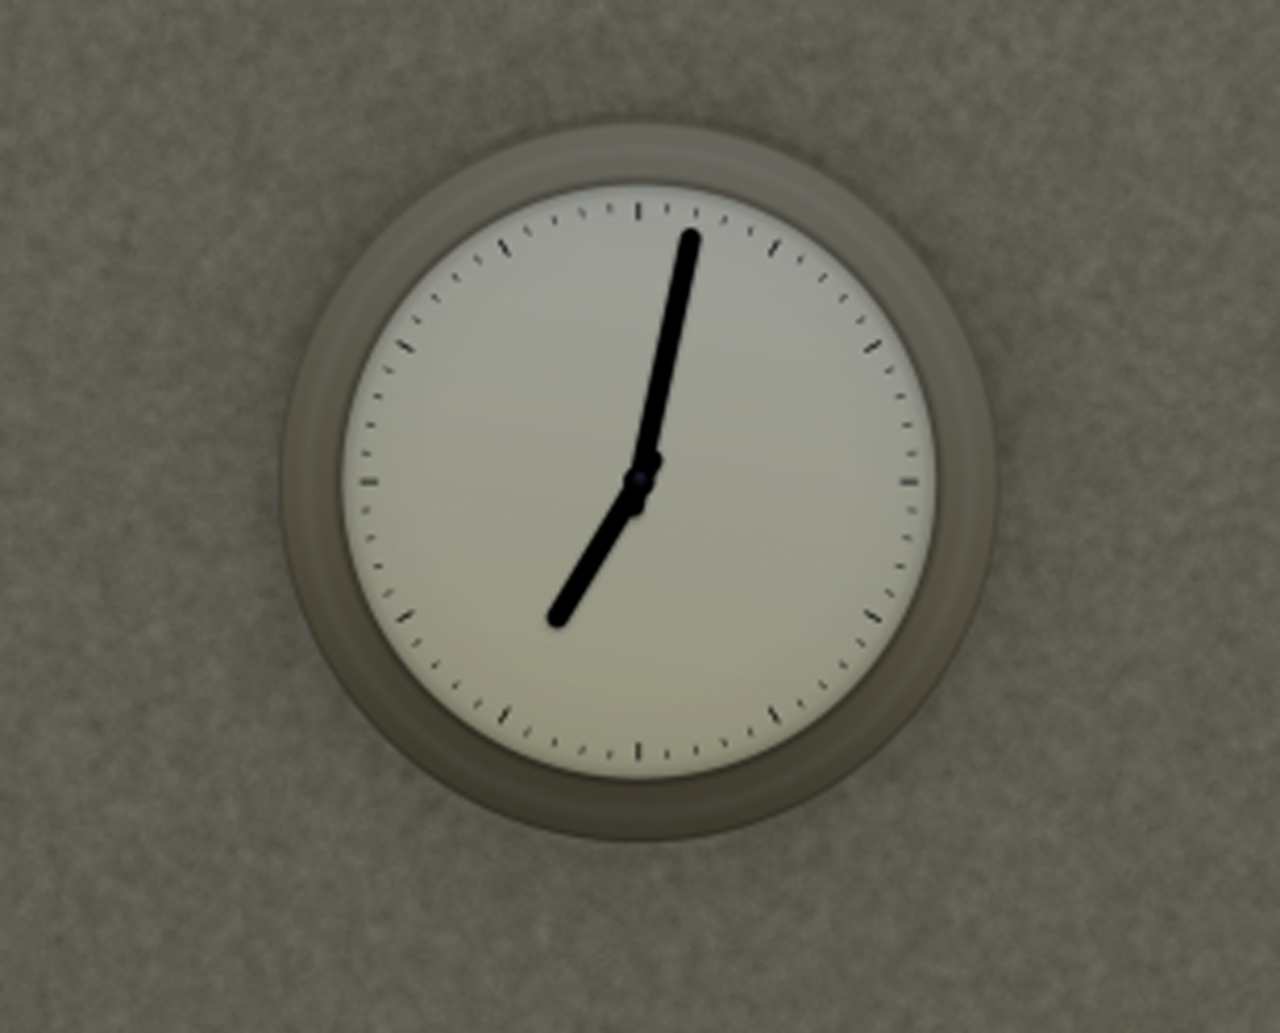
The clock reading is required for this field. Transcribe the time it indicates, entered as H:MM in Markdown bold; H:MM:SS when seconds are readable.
**7:02**
